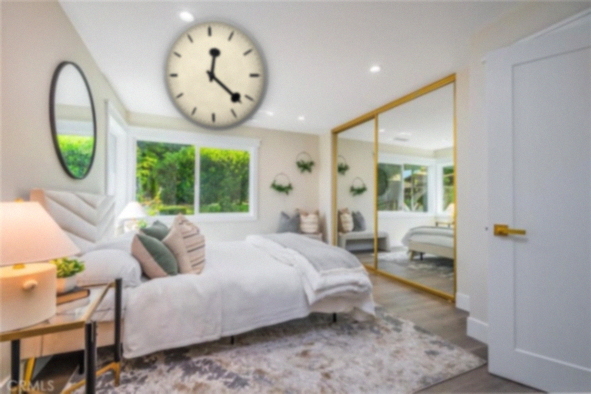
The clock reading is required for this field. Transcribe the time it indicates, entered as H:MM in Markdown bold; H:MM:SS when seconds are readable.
**12:22**
